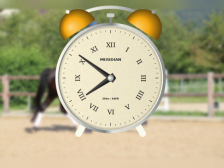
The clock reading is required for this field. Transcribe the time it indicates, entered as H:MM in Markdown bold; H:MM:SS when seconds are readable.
**7:51**
